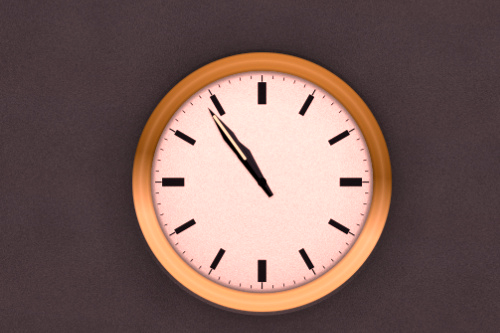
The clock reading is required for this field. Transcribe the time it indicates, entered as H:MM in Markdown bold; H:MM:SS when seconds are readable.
**10:54**
